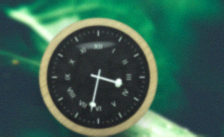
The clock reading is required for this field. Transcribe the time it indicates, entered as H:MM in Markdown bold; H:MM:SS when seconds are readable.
**3:32**
